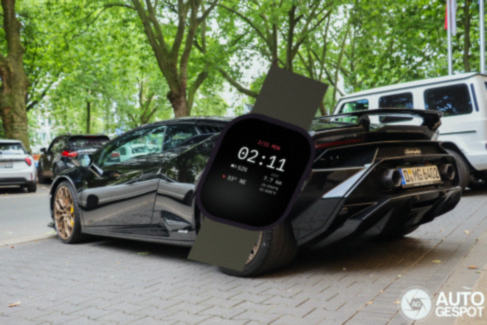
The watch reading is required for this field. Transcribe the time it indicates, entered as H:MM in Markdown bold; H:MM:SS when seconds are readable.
**2:11**
